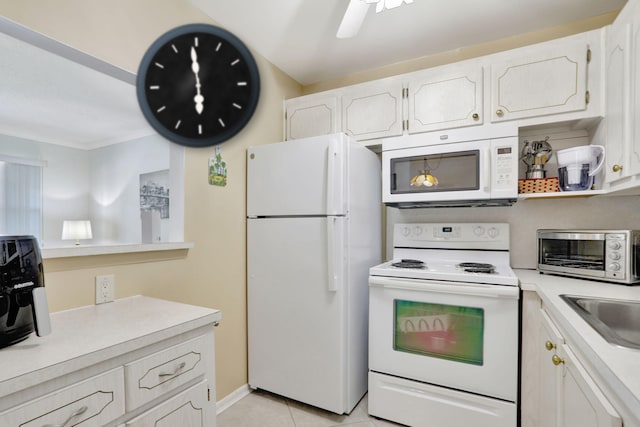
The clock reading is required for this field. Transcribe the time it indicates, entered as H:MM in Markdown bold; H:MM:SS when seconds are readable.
**5:59**
